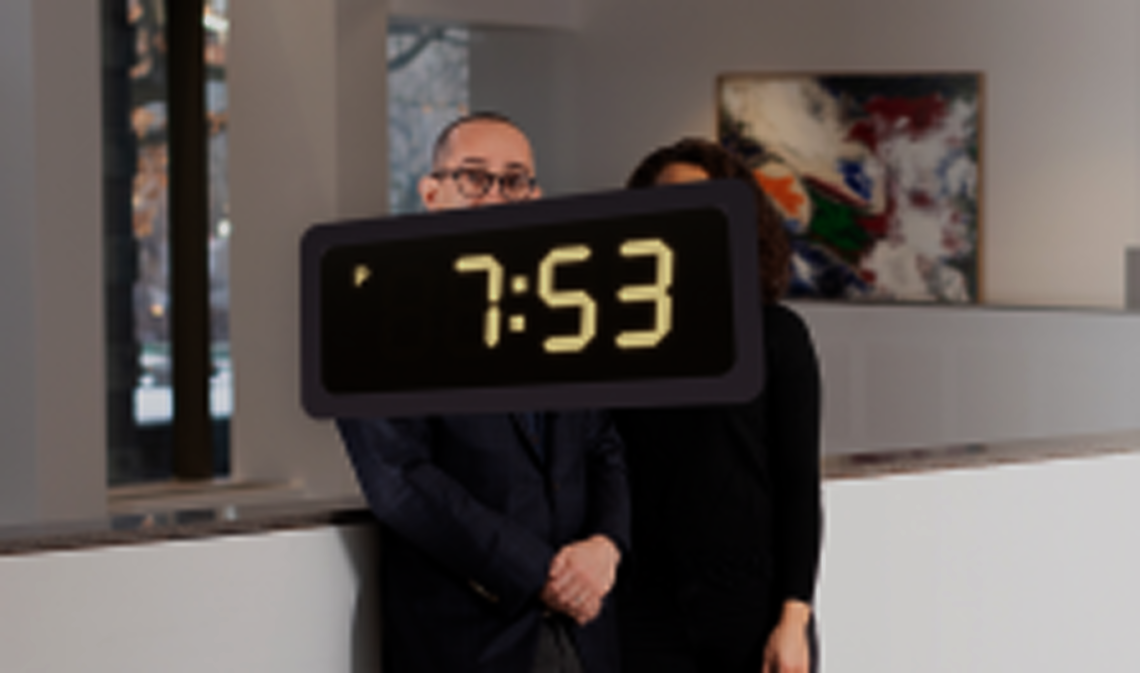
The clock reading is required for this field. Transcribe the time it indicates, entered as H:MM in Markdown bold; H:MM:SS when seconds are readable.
**7:53**
